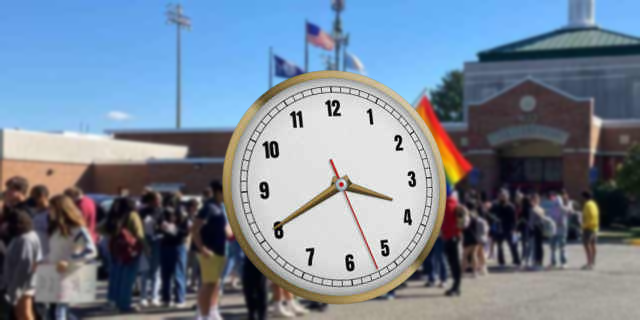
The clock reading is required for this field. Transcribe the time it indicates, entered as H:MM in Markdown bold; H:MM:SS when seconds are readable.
**3:40:27**
